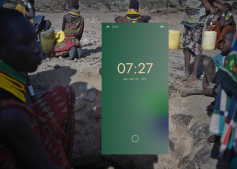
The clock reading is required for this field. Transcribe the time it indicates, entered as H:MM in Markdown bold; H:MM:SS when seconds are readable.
**7:27**
